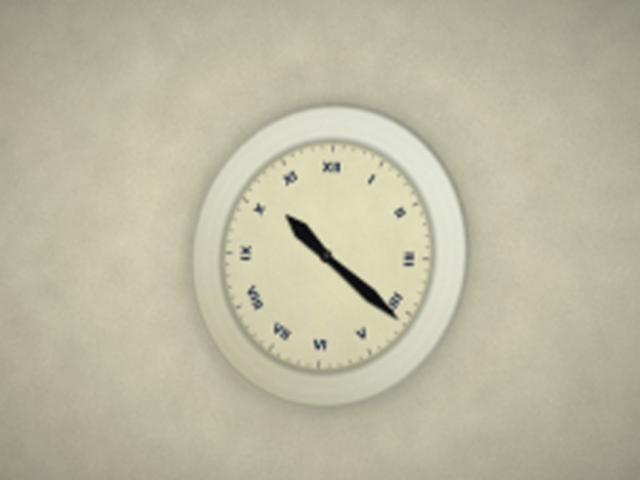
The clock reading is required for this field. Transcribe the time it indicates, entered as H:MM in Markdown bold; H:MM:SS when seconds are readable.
**10:21**
